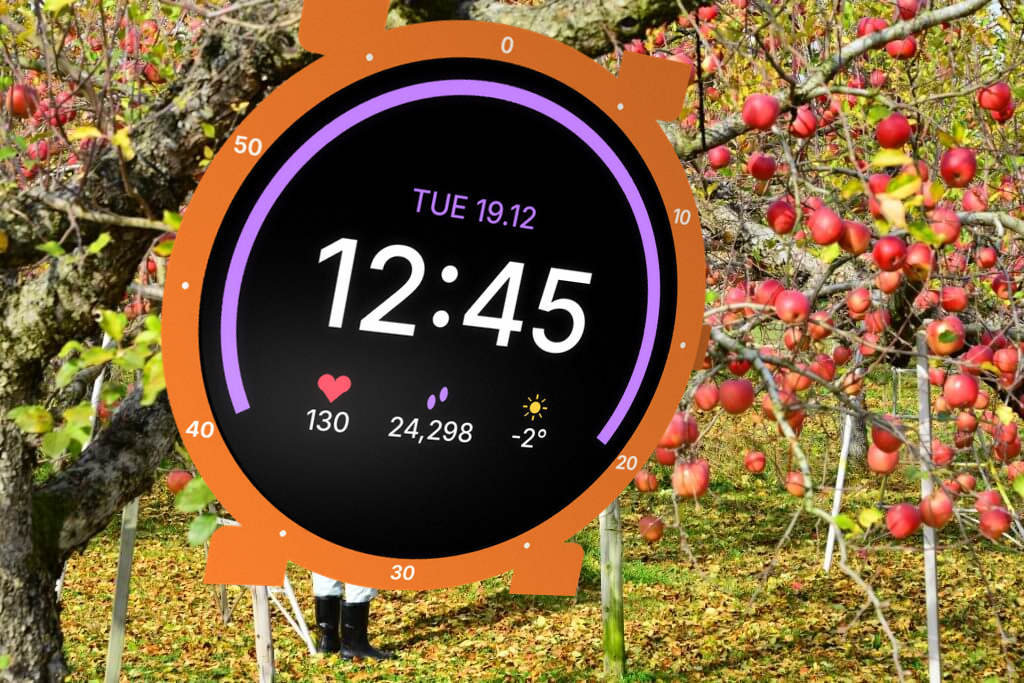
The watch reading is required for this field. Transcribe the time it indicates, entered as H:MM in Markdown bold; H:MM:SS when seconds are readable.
**12:45**
